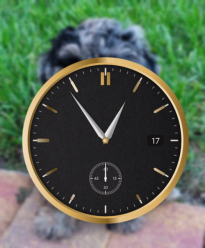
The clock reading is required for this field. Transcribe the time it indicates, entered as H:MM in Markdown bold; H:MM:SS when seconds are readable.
**12:54**
